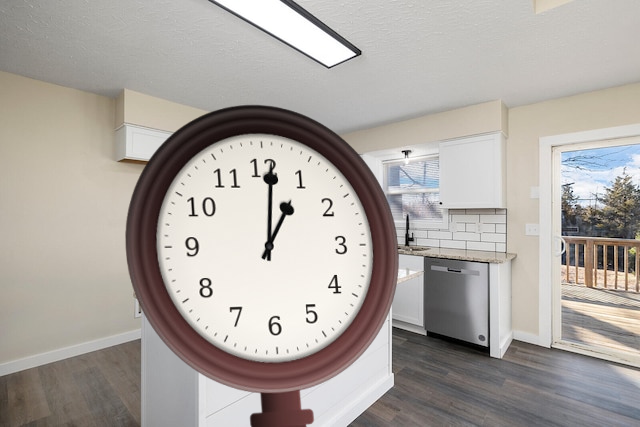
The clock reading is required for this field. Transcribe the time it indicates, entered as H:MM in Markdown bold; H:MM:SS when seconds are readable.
**1:01**
